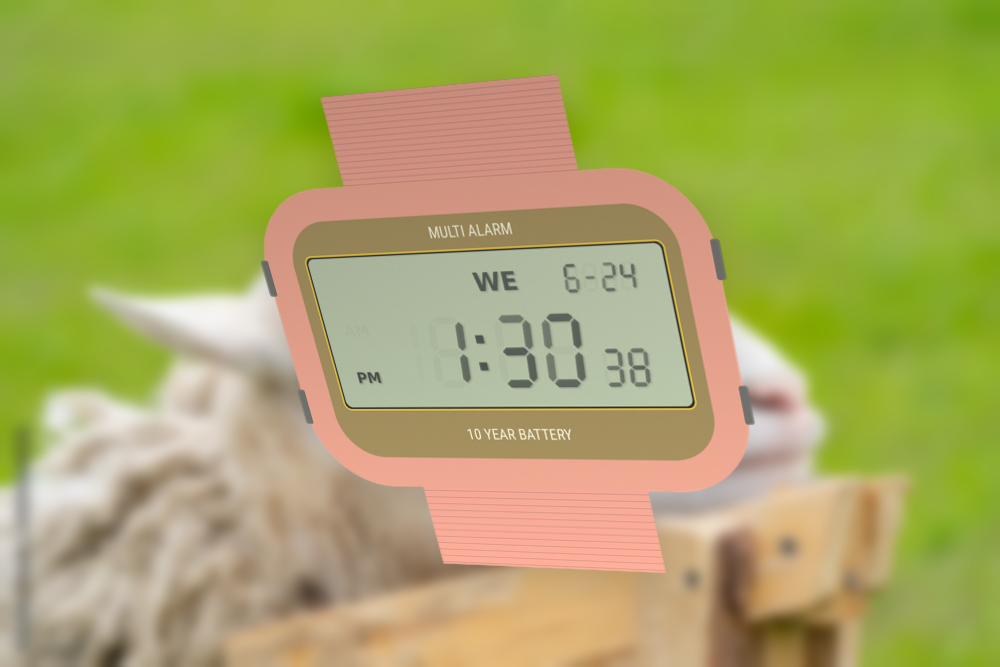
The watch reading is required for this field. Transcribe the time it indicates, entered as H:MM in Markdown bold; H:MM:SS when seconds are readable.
**1:30:38**
